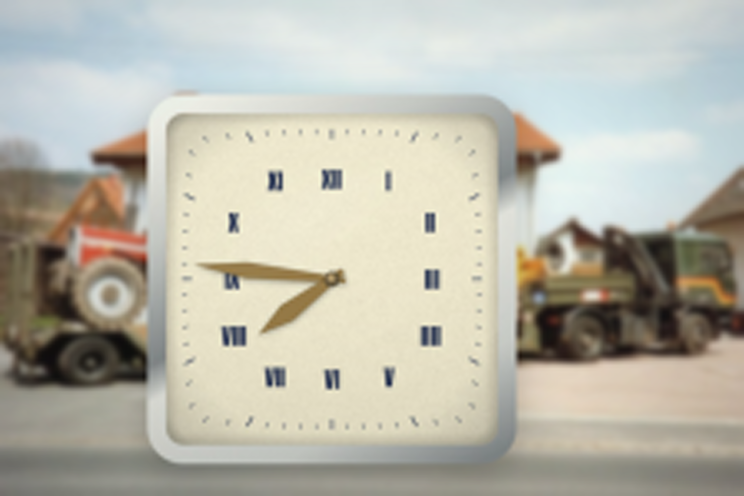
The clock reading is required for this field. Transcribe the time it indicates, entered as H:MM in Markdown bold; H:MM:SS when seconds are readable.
**7:46**
